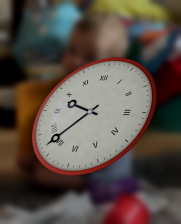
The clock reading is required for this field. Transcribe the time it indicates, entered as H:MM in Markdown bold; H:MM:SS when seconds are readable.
**9:37**
